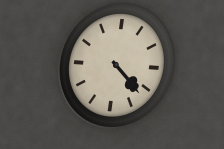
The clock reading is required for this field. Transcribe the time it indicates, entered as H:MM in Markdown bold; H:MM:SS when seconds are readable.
**4:22**
